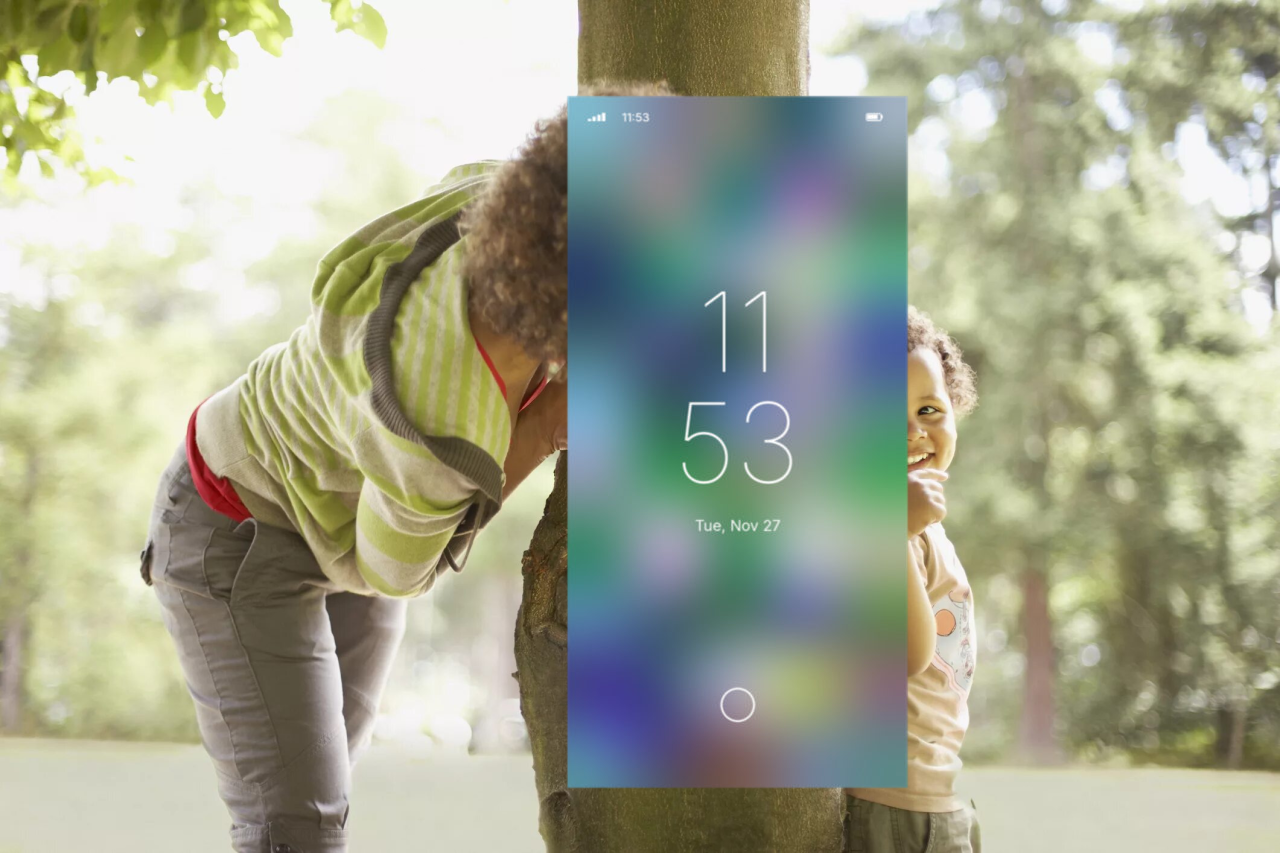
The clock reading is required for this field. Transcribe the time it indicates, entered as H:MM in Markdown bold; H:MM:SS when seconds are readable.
**11:53**
